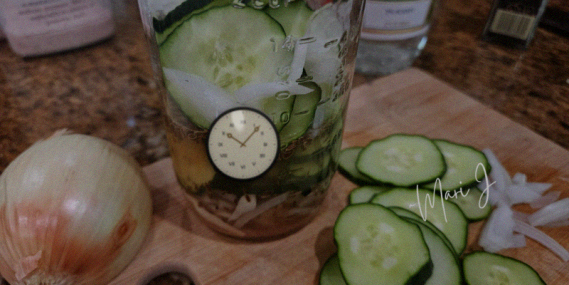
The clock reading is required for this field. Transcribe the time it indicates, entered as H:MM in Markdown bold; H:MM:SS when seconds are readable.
**10:07**
